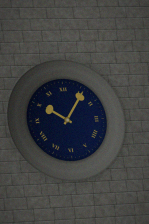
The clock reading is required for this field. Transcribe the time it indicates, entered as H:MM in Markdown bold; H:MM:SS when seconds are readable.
**10:06**
